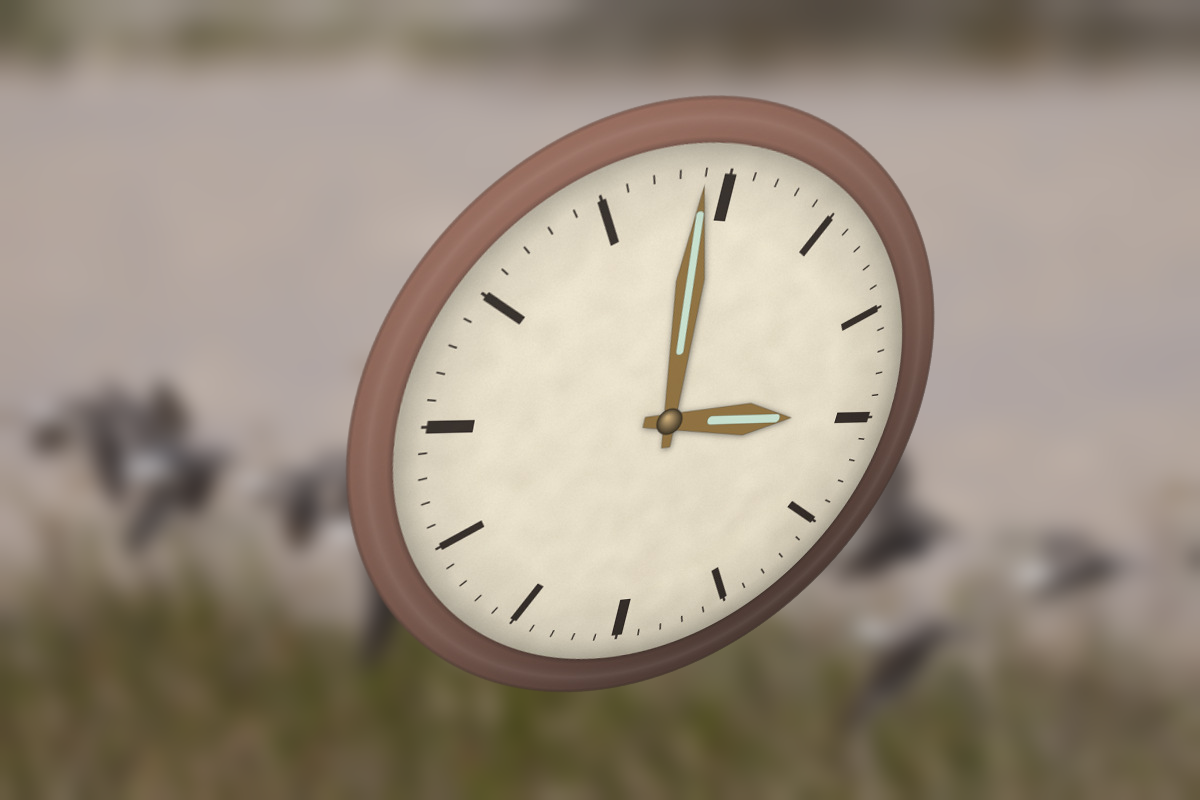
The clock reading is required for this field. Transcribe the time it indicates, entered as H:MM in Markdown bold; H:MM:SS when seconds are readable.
**2:59**
